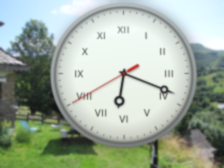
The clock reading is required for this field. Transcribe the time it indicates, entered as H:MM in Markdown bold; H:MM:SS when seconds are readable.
**6:18:40**
